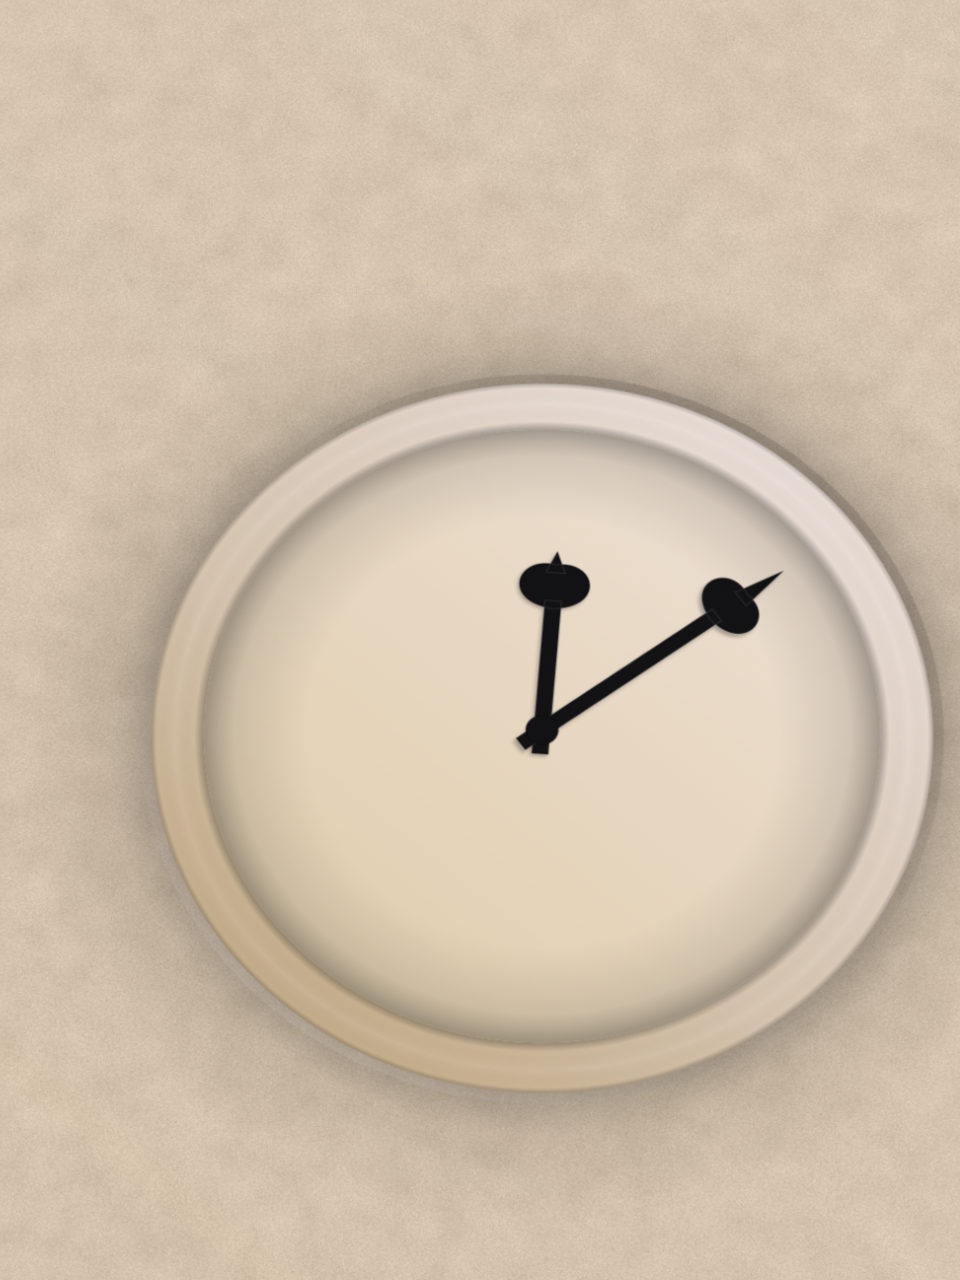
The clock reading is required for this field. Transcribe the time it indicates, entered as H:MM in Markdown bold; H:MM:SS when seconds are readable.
**12:09**
